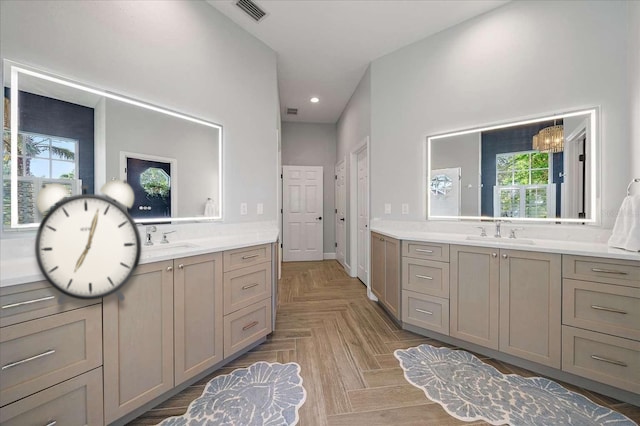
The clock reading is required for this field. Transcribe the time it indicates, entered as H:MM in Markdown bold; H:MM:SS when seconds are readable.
**7:03**
